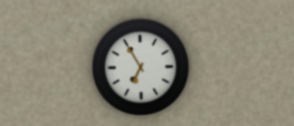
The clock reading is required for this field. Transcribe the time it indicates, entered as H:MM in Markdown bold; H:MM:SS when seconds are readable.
**6:55**
